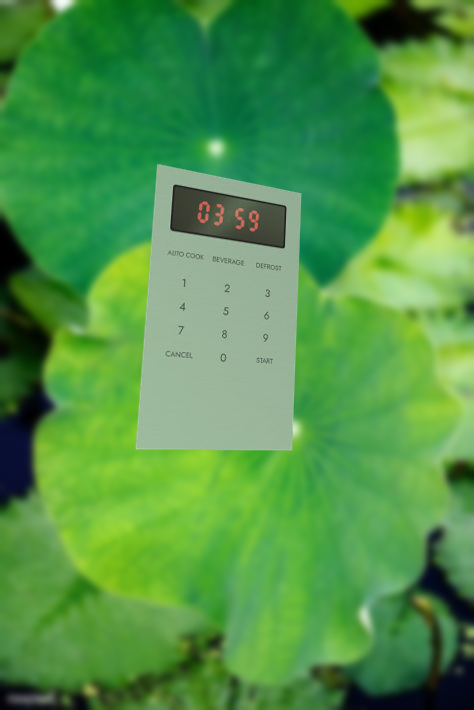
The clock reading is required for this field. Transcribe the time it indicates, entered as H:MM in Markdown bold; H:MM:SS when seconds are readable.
**3:59**
